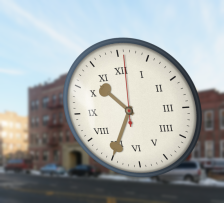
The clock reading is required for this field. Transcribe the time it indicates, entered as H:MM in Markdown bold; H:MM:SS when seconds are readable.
**10:35:01**
